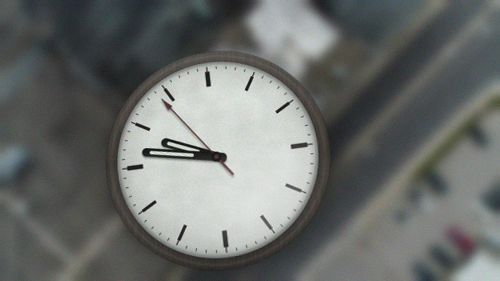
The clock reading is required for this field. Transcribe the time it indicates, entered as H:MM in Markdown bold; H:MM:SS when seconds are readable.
**9:46:54**
